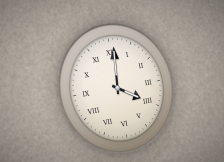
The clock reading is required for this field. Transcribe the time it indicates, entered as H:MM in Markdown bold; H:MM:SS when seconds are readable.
**4:01**
